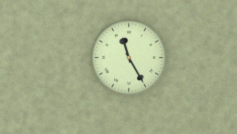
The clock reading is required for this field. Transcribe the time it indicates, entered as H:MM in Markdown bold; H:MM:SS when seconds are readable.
**11:25**
